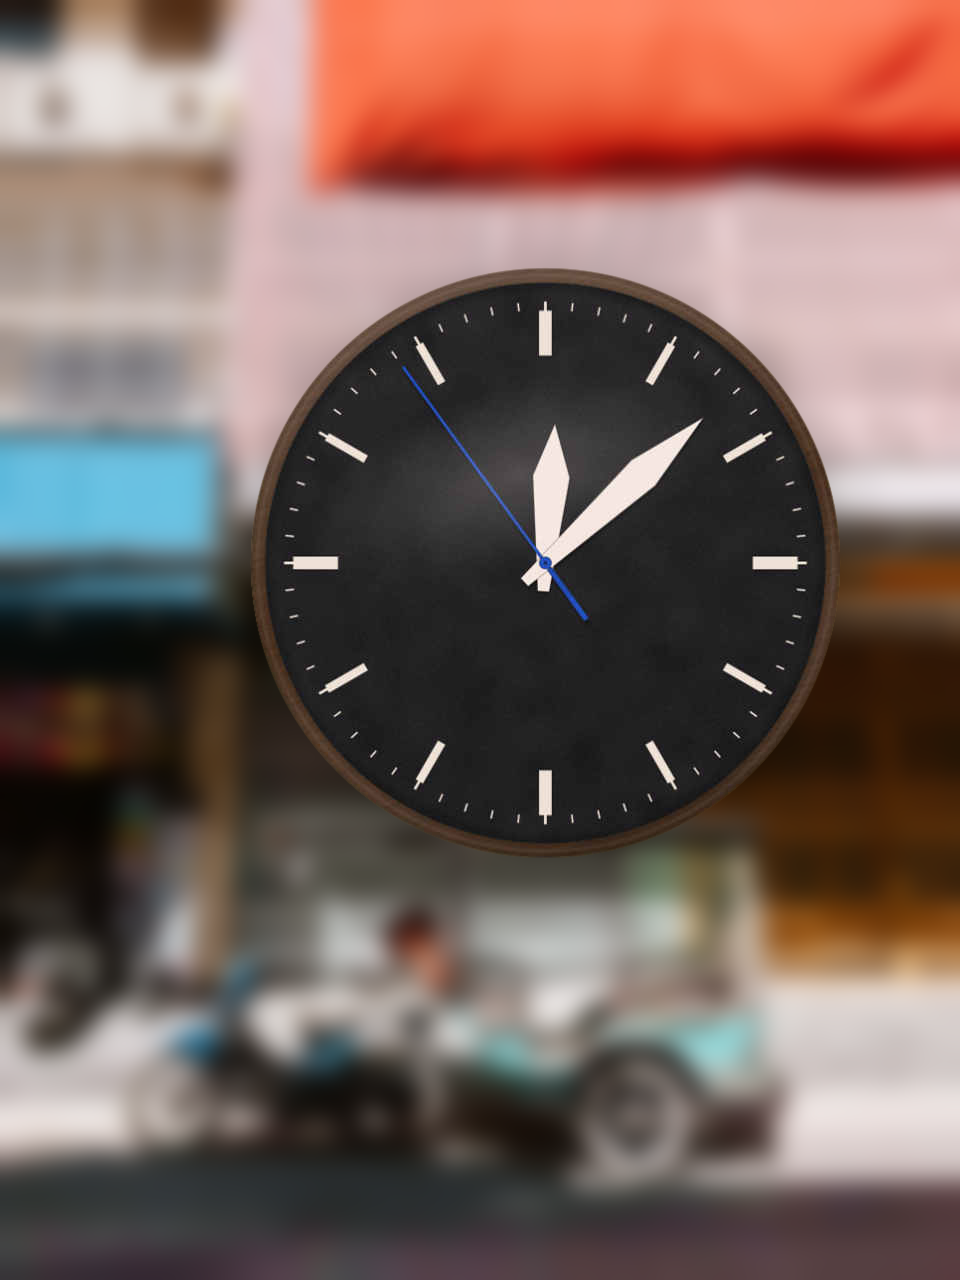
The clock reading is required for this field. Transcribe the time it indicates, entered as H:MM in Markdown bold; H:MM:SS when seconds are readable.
**12:07:54**
